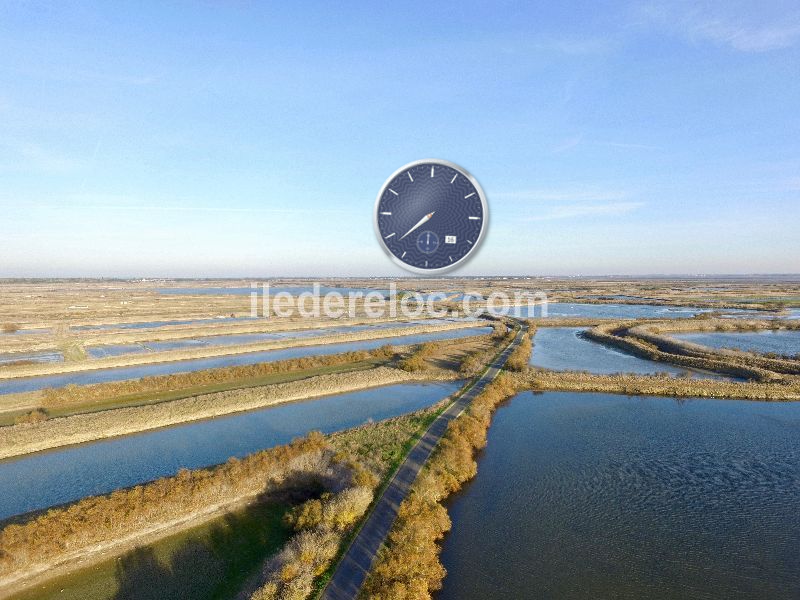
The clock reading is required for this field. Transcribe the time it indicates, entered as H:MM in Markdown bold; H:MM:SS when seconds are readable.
**7:38**
